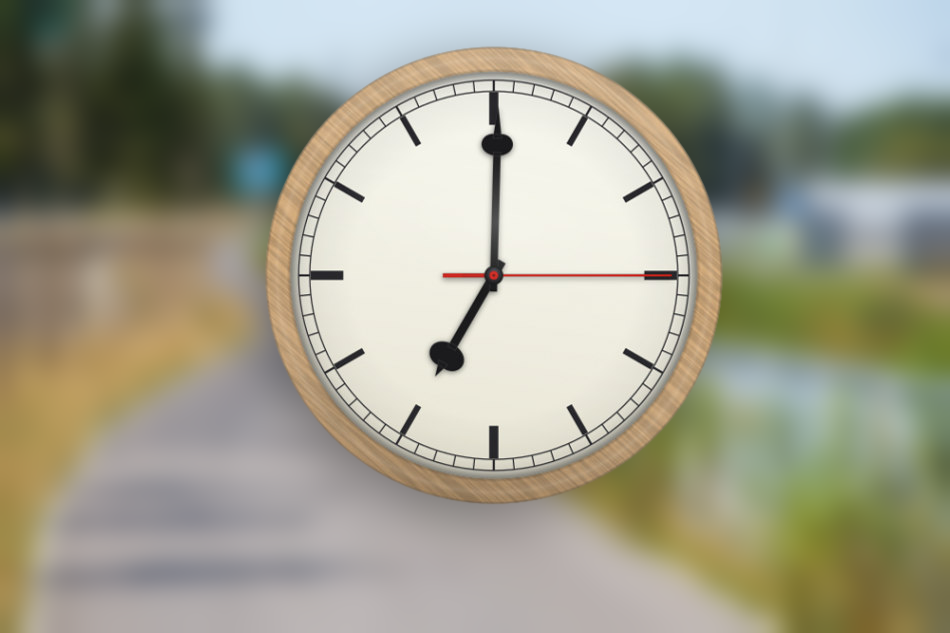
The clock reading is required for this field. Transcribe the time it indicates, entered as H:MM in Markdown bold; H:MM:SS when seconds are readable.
**7:00:15**
